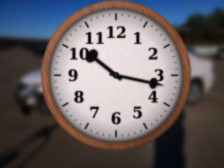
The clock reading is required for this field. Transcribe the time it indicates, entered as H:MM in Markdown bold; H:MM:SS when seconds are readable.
**10:17**
